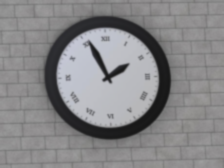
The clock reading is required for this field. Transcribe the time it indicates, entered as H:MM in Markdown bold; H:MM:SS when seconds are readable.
**1:56**
